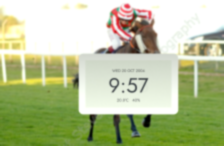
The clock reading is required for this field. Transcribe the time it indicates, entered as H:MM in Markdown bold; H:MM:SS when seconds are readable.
**9:57**
